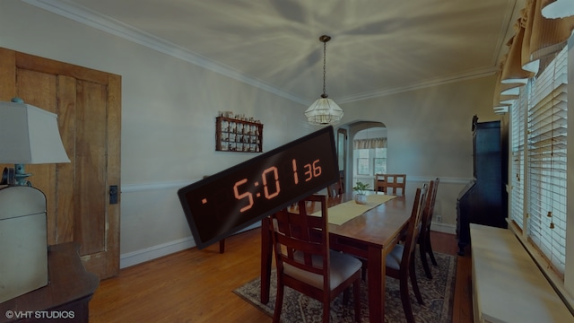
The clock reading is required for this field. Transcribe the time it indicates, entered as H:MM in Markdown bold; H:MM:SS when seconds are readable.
**5:01:36**
